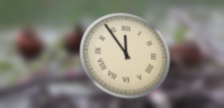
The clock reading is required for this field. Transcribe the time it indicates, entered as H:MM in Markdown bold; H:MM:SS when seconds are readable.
**11:54**
